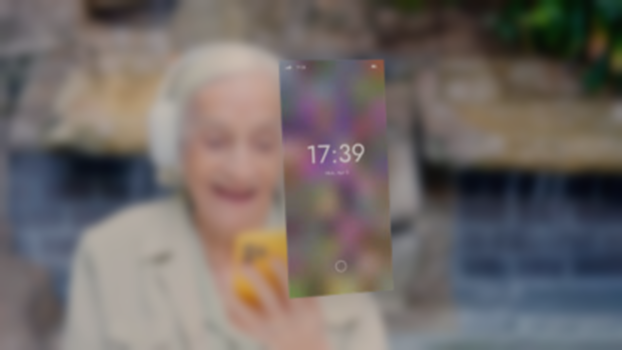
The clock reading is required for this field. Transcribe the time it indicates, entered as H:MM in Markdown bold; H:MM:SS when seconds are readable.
**17:39**
